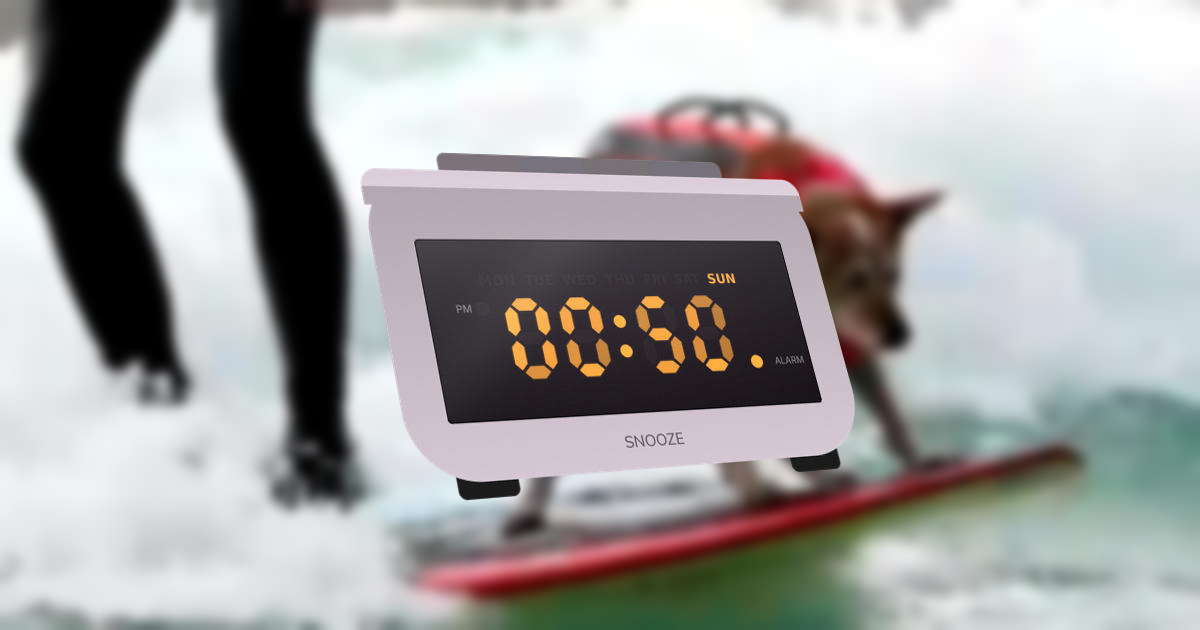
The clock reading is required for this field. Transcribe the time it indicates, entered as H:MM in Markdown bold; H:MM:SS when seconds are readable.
**0:50**
